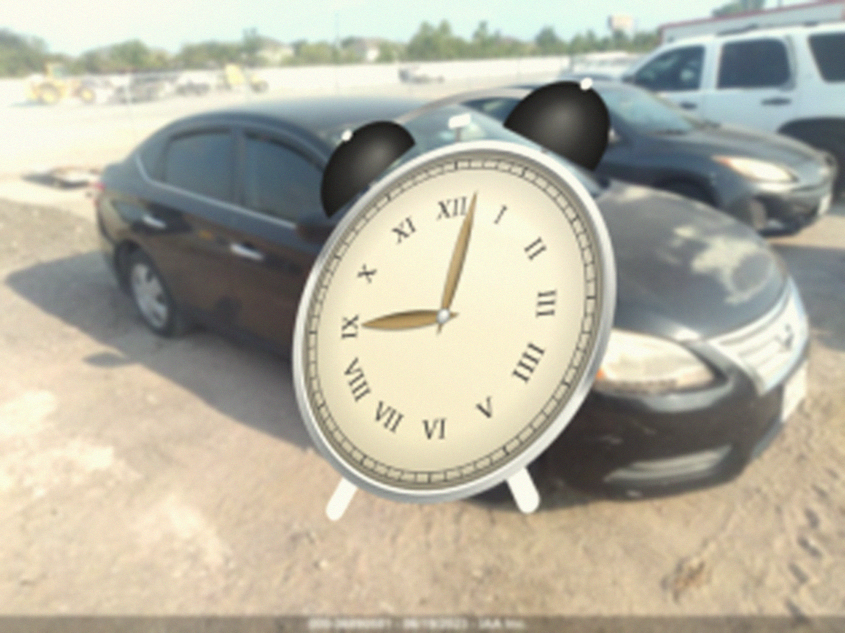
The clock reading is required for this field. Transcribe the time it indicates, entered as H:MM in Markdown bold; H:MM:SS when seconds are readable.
**9:02**
